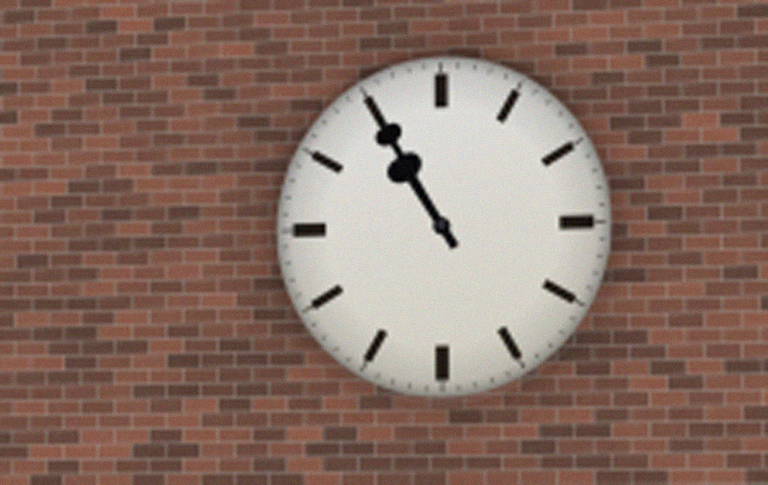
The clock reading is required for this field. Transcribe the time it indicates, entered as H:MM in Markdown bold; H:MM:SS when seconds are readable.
**10:55**
